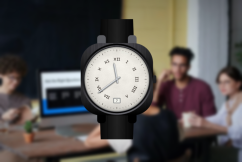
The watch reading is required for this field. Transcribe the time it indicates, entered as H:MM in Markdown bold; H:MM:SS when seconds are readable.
**11:39**
